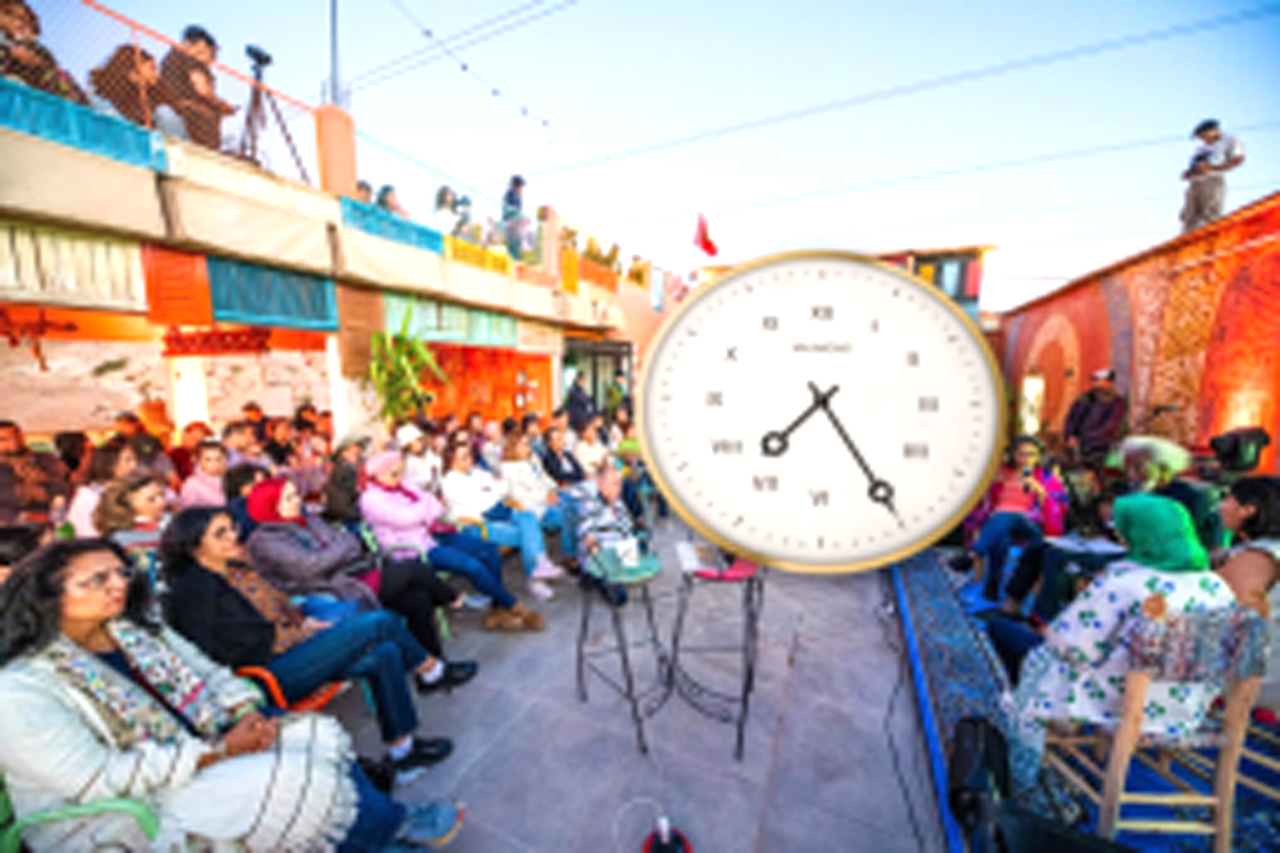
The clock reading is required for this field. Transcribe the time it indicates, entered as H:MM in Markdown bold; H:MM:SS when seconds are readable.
**7:25**
